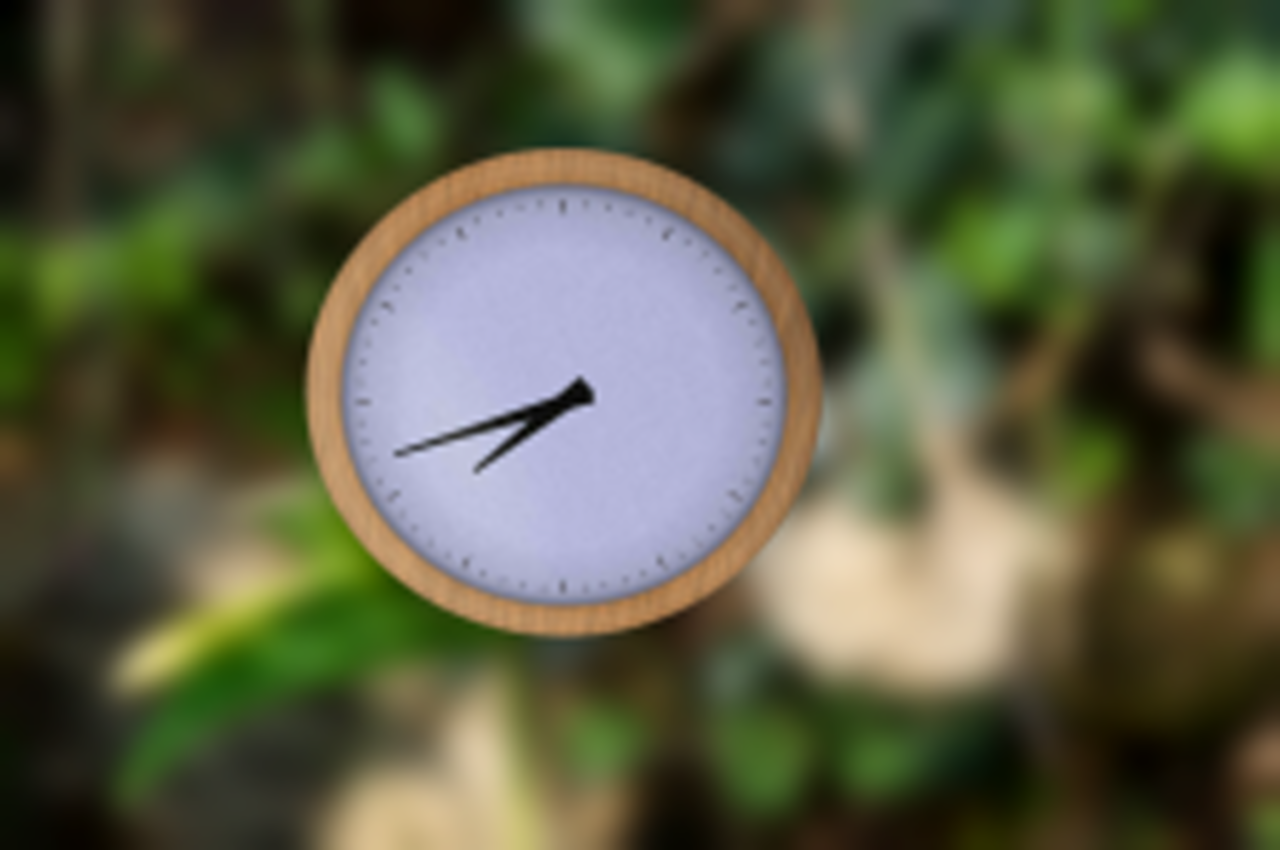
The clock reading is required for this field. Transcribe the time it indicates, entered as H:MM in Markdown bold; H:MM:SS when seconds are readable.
**7:42**
